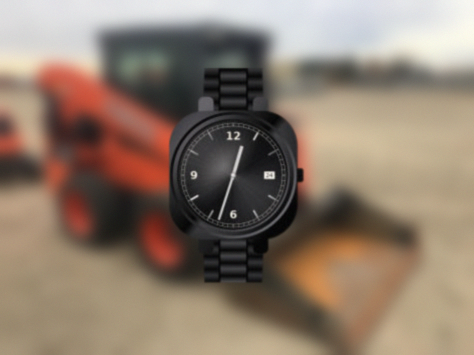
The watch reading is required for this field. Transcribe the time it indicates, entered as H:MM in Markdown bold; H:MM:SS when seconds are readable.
**12:33**
